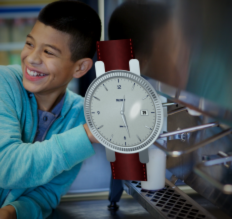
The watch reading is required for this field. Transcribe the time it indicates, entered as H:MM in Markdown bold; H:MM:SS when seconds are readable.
**12:28**
